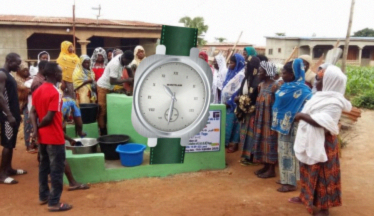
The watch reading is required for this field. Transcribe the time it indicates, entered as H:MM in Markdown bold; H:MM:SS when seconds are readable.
**10:31**
